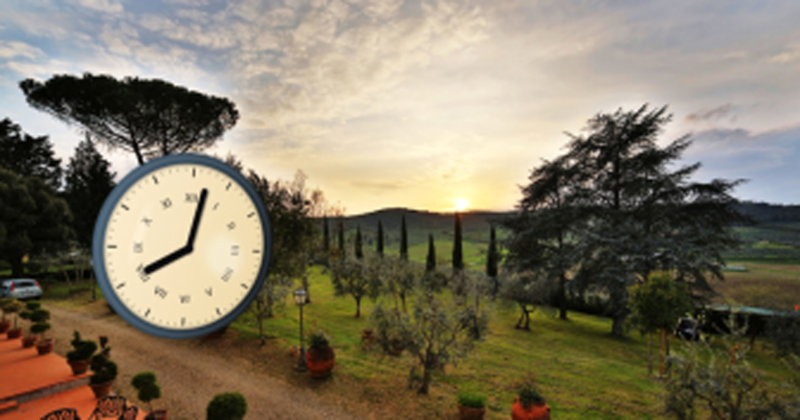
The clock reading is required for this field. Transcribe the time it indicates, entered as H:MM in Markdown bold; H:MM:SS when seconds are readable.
**8:02**
